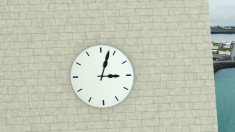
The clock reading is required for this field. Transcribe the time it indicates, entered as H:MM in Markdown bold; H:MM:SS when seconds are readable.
**3:03**
